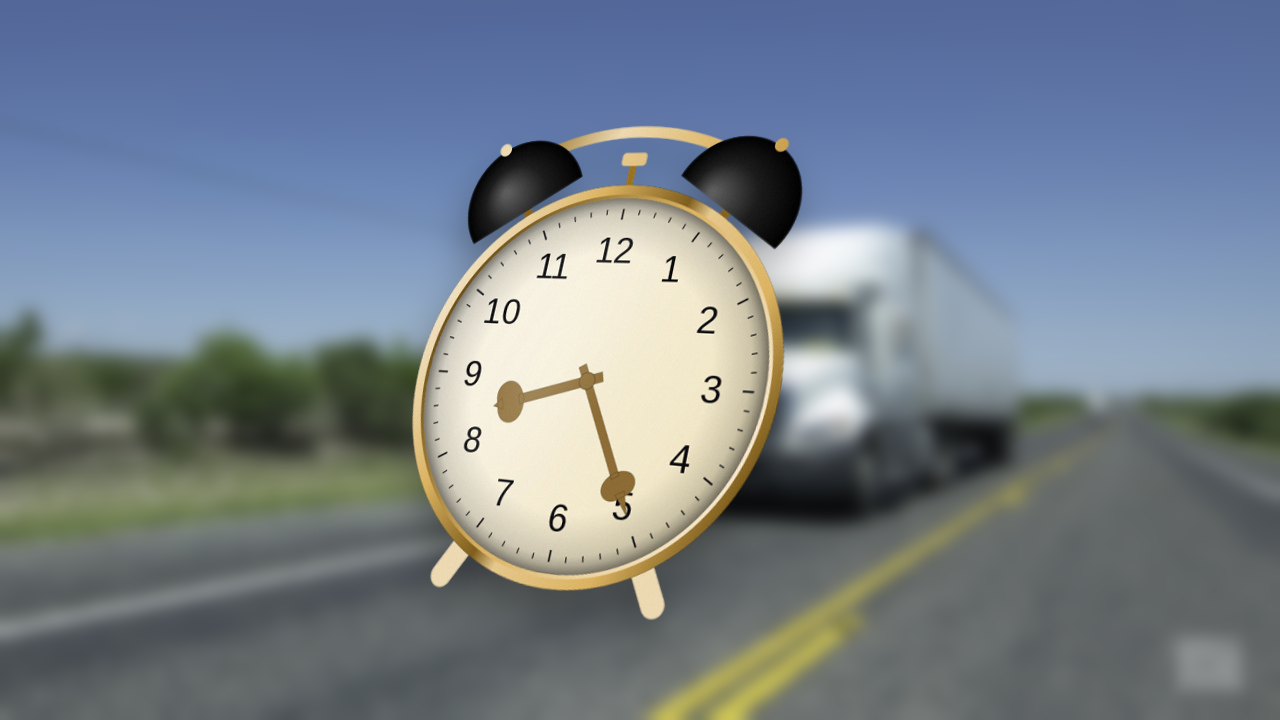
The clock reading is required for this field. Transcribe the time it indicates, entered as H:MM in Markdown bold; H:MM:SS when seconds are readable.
**8:25**
